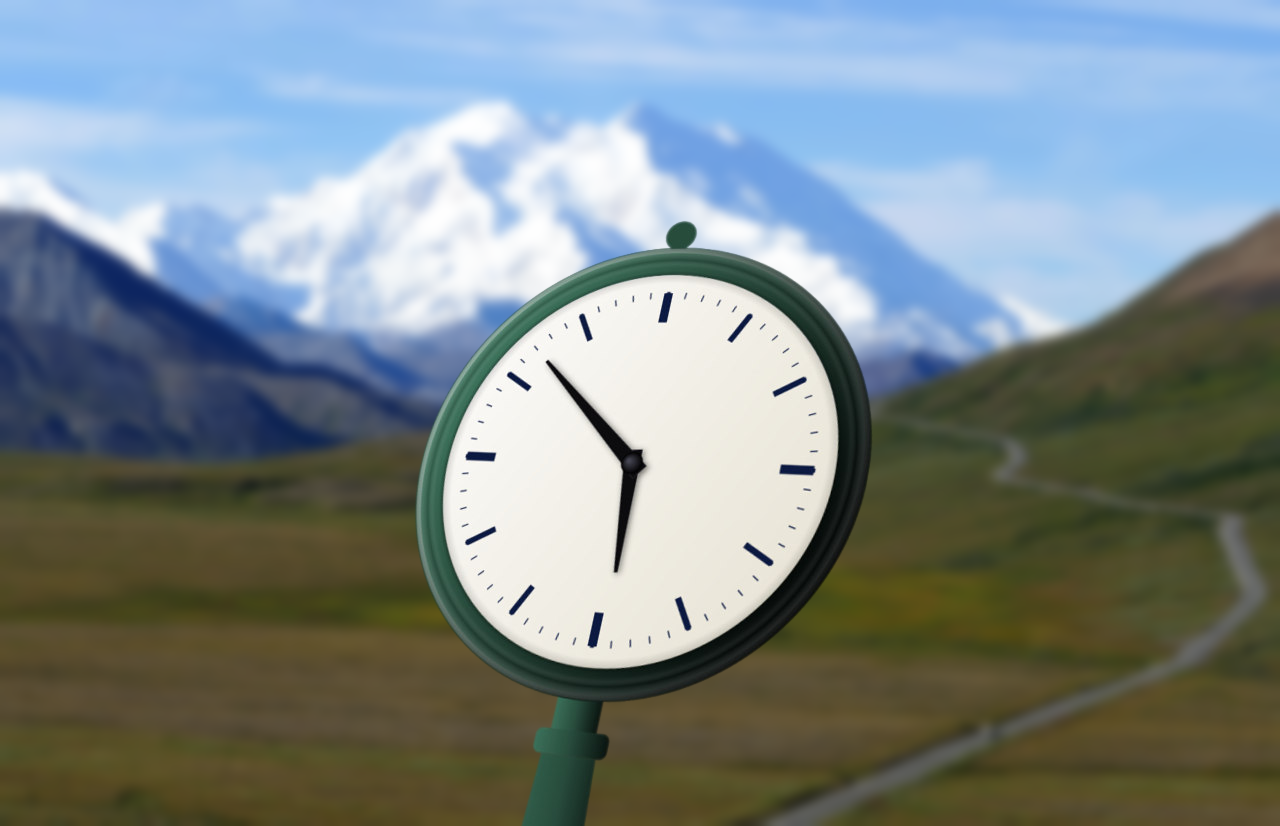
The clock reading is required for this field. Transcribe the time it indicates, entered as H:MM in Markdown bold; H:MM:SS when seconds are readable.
**5:52**
